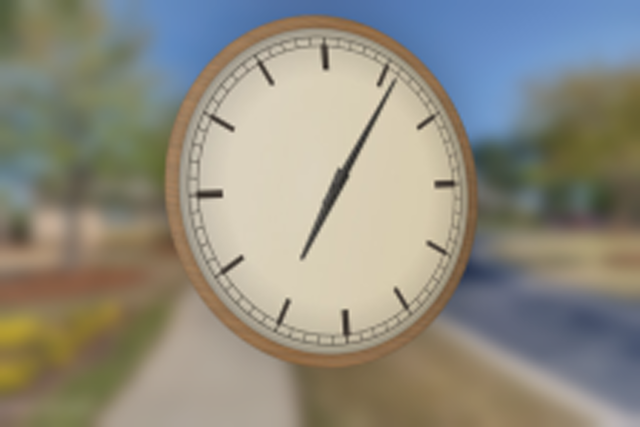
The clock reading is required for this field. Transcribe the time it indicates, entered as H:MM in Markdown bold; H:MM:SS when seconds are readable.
**7:06**
